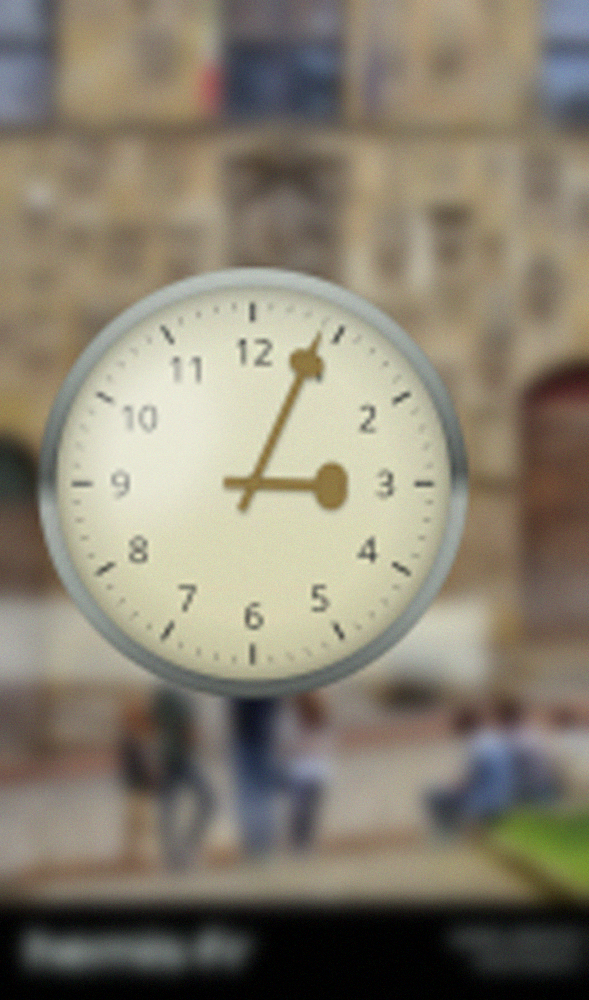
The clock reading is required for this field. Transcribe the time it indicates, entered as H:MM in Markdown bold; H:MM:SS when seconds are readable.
**3:04**
